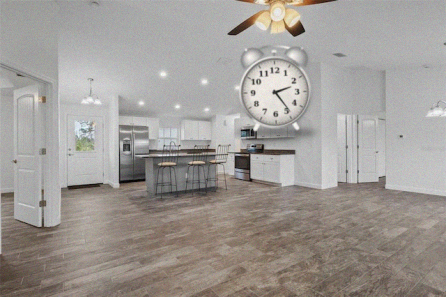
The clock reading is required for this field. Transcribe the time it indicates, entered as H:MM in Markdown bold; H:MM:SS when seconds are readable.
**2:24**
